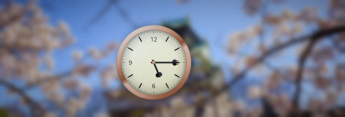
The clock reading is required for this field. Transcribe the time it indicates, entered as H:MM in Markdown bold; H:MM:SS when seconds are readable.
**5:15**
